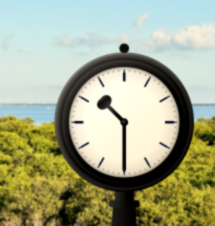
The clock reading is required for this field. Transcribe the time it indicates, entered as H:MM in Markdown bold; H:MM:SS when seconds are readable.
**10:30**
